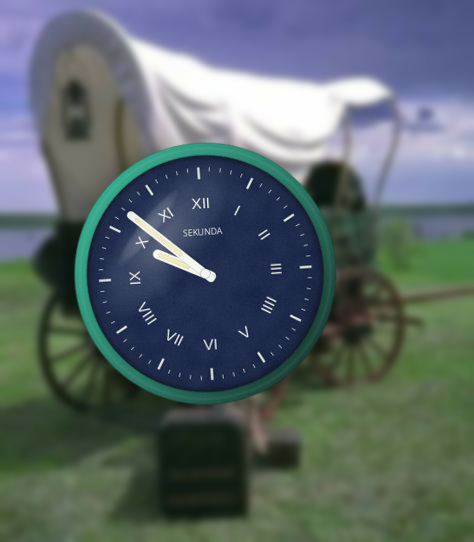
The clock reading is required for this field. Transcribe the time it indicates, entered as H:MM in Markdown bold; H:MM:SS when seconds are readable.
**9:52**
